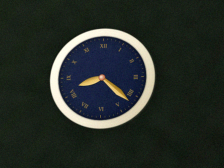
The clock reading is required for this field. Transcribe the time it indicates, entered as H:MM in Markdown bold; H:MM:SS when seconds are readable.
**8:22**
